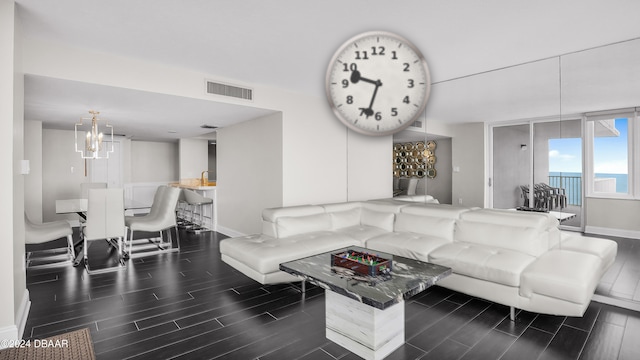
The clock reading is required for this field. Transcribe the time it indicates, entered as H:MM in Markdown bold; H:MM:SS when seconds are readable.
**9:33**
